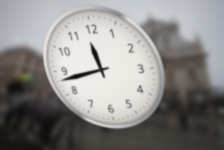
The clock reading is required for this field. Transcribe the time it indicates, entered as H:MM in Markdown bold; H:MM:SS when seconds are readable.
**11:43**
